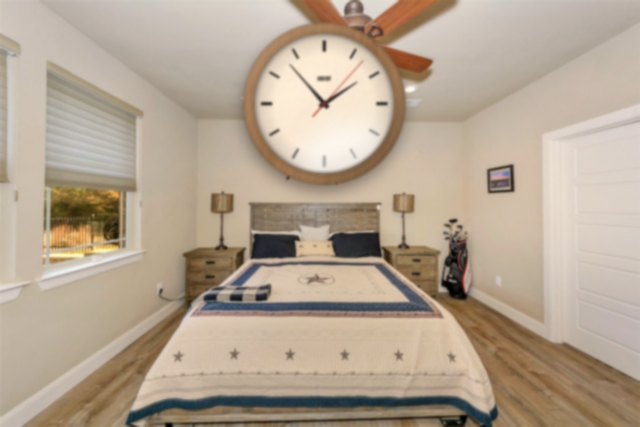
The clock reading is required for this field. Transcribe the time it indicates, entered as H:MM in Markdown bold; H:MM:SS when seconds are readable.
**1:53:07**
